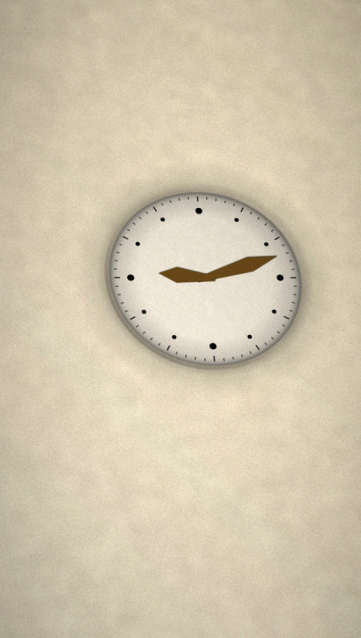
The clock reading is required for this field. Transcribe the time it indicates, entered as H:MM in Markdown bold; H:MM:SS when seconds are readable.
**9:12**
